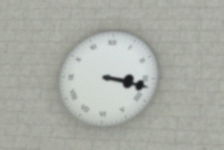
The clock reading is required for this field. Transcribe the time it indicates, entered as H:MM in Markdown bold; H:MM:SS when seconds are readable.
**3:17**
